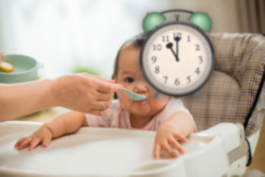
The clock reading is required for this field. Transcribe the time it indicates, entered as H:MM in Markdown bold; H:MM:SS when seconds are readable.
**11:00**
